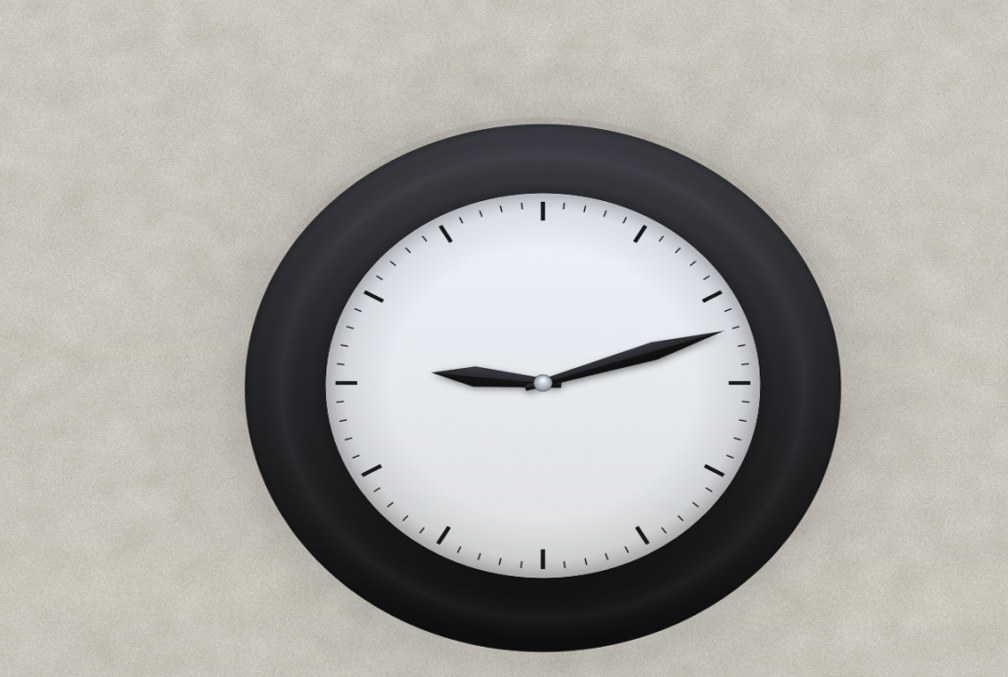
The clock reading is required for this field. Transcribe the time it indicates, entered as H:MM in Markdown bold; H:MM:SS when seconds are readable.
**9:12**
